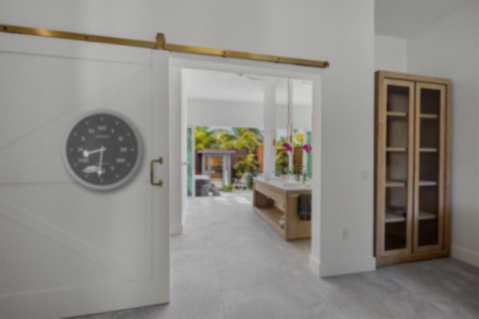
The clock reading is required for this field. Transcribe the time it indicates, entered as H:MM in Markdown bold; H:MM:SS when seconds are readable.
**8:31**
